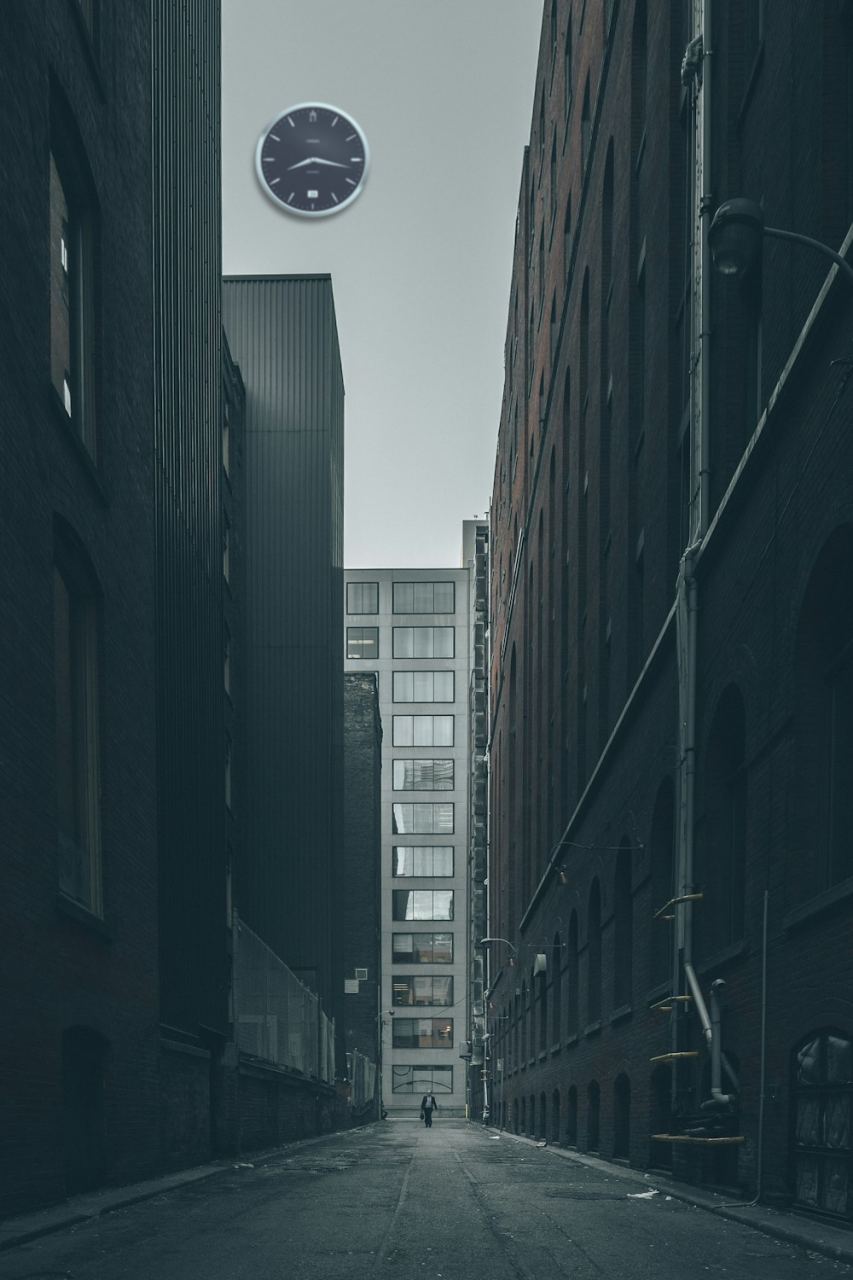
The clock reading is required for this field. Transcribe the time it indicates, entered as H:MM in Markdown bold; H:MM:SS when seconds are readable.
**8:17**
